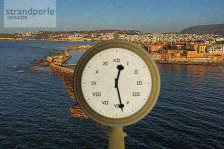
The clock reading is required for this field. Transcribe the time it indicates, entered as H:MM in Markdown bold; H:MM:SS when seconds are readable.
**12:28**
